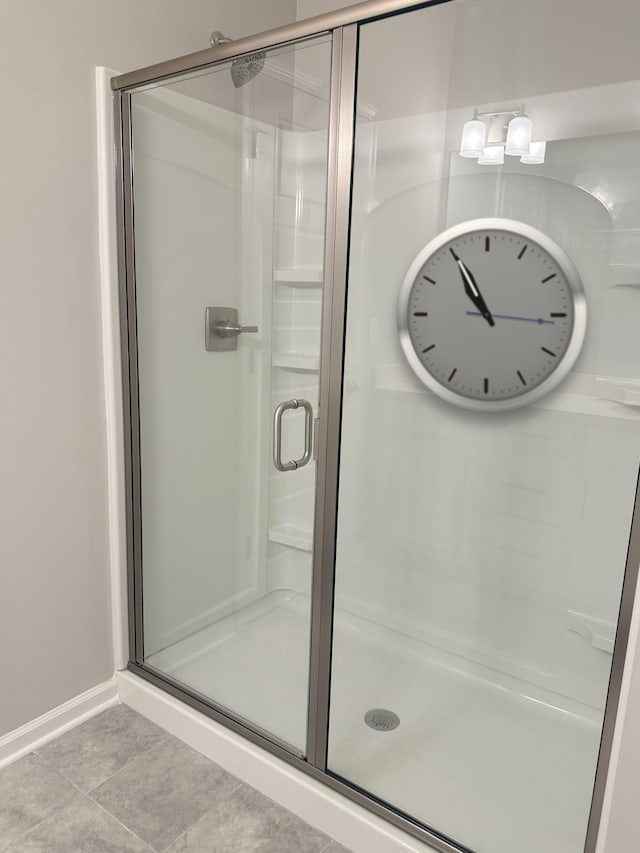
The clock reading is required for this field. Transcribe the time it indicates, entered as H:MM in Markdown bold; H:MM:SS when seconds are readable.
**10:55:16**
